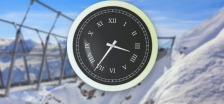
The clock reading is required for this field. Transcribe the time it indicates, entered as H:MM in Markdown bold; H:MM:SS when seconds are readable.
**3:36**
